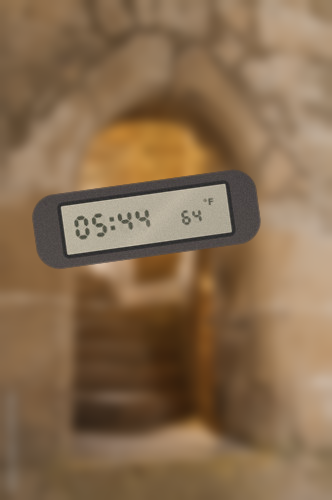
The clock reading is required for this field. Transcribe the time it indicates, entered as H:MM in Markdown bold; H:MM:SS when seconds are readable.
**5:44**
